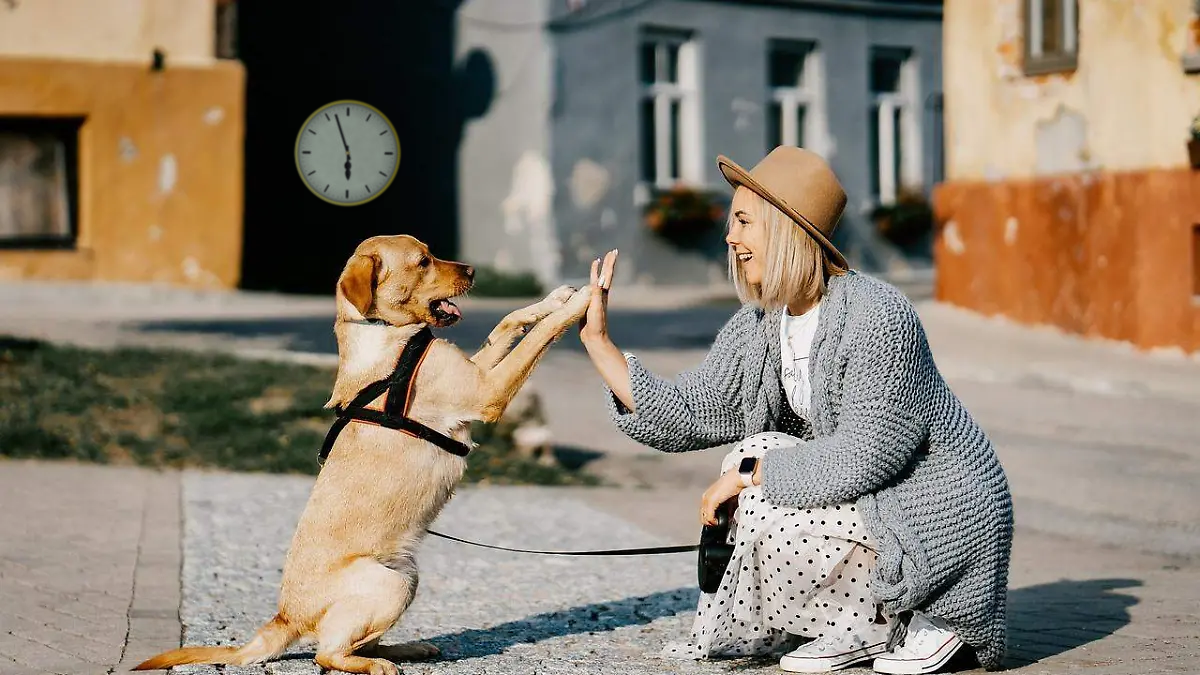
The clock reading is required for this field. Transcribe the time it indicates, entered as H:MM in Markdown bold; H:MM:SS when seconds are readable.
**5:57**
